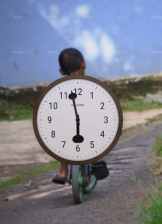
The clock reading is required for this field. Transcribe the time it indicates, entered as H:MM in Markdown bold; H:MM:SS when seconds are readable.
**5:58**
